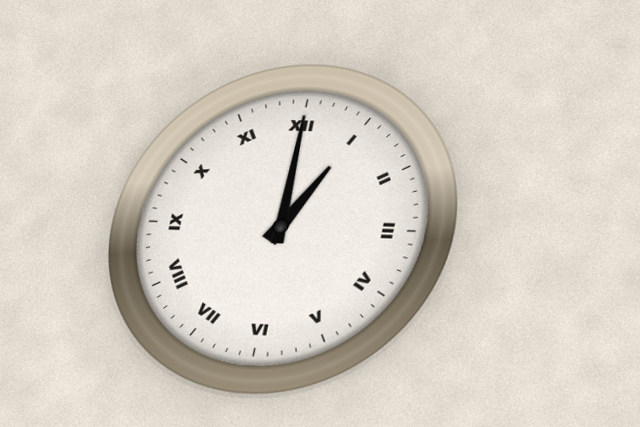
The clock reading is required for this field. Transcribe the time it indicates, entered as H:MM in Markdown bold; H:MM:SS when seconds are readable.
**1:00**
